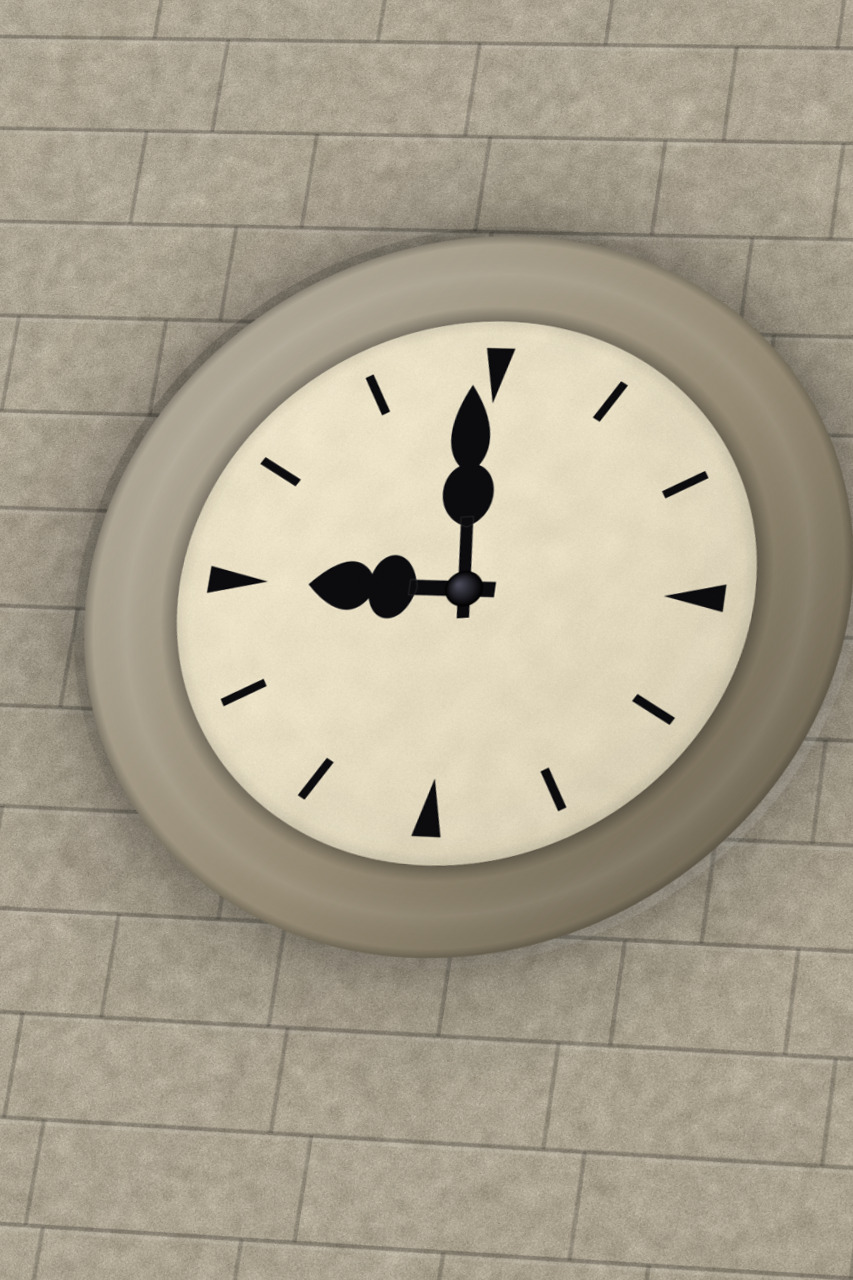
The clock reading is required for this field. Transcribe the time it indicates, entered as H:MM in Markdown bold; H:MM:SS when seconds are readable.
**8:59**
